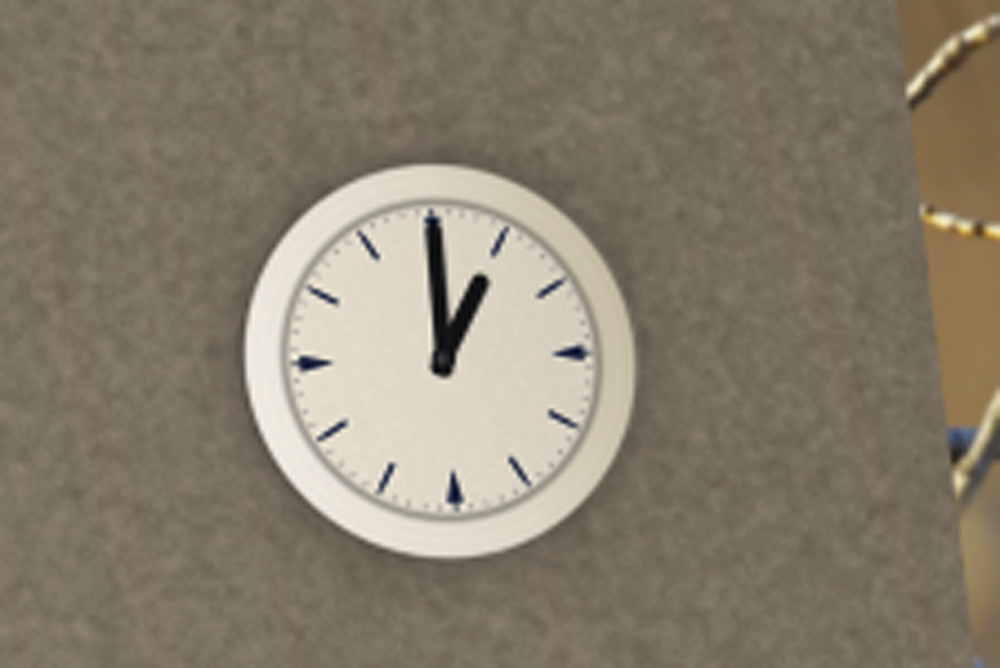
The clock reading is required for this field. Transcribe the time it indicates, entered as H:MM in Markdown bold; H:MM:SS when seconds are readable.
**1:00**
